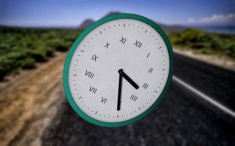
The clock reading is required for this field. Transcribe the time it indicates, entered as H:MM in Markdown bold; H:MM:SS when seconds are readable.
**3:25**
